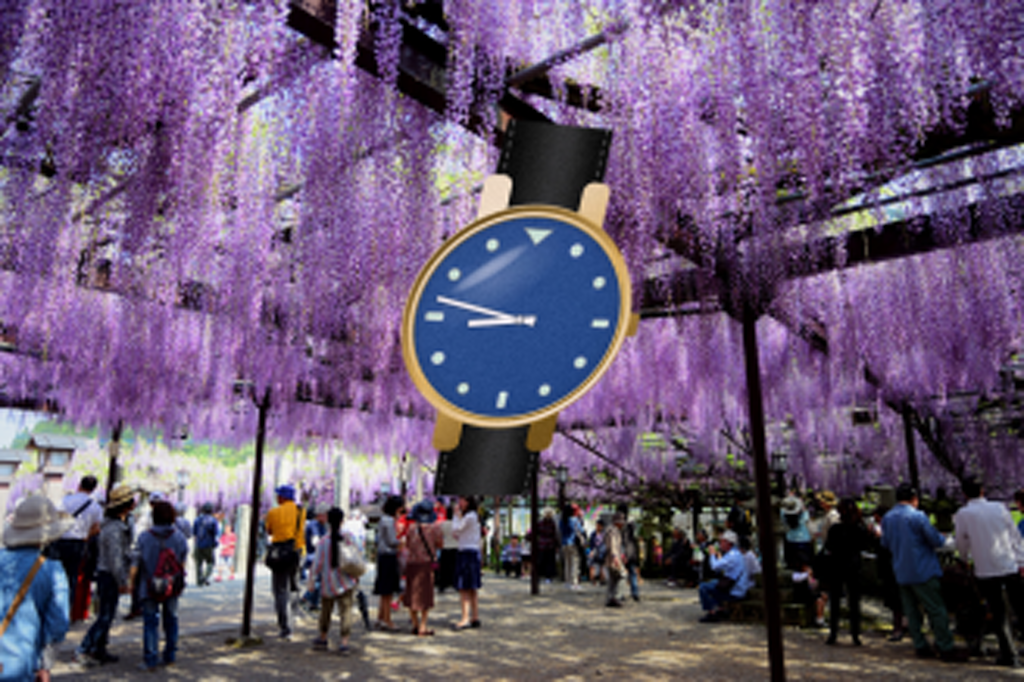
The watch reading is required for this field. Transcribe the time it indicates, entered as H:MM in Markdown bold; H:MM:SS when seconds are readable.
**8:47**
